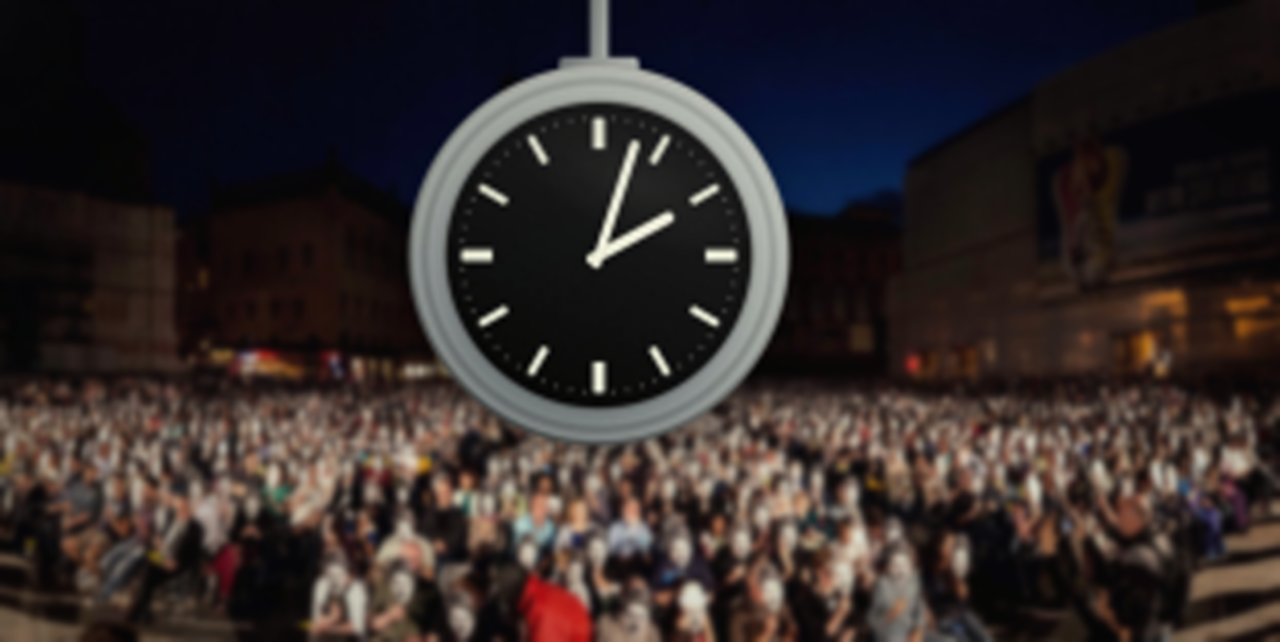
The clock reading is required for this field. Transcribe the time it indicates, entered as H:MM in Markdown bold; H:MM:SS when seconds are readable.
**2:03**
